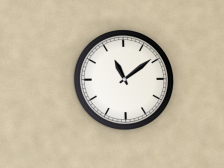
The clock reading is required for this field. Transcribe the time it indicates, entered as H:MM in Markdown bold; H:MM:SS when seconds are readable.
**11:09**
